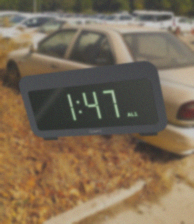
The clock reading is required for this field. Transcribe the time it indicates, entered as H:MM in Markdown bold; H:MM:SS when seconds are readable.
**1:47**
